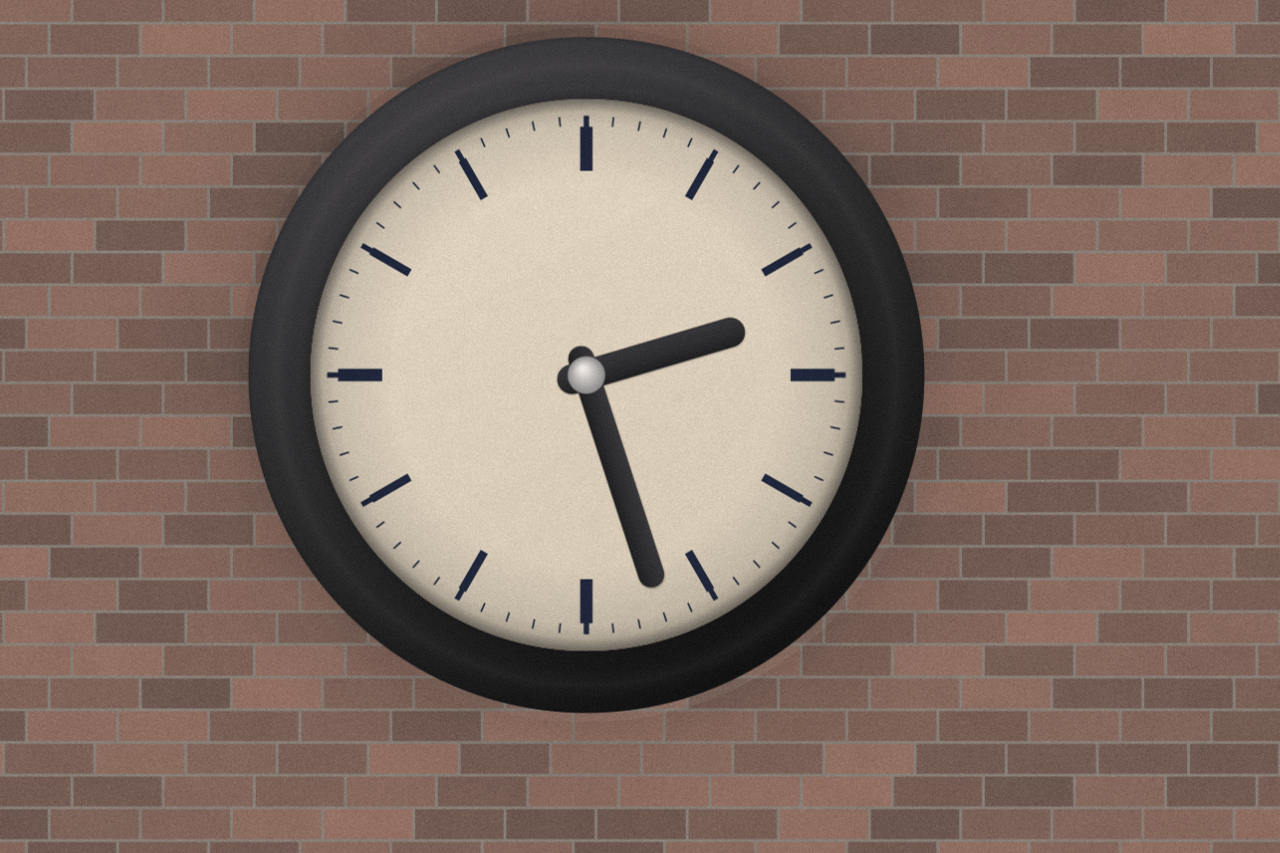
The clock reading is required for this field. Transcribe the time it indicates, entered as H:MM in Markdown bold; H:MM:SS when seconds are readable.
**2:27**
